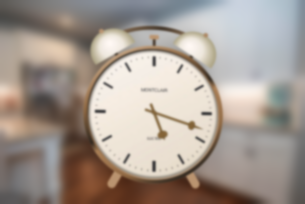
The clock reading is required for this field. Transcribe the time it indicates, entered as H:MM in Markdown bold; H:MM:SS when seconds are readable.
**5:18**
